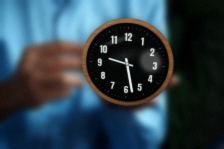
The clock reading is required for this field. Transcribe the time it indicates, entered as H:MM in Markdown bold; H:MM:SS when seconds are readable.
**9:28**
